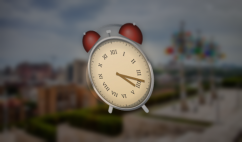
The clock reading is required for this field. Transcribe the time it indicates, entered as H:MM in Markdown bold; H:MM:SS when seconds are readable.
**4:18**
